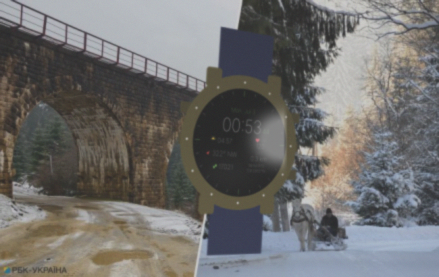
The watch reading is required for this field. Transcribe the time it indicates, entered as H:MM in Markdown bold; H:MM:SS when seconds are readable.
**0:53**
